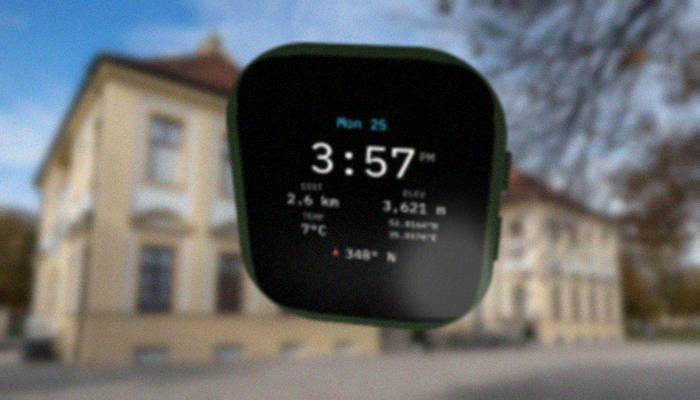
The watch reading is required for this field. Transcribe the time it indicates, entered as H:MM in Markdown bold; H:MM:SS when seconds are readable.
**3:57**
